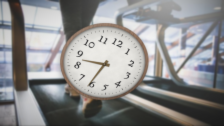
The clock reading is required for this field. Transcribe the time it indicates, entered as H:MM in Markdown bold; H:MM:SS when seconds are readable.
**8:31**
